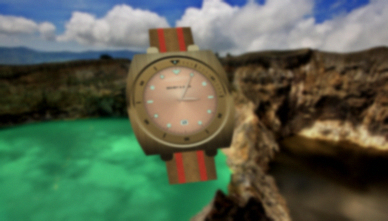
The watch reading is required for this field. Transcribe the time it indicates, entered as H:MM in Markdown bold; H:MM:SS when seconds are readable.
**3:05**
